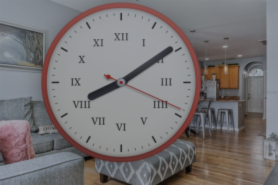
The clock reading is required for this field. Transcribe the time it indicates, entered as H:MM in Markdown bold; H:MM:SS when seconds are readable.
**8:09:19**
